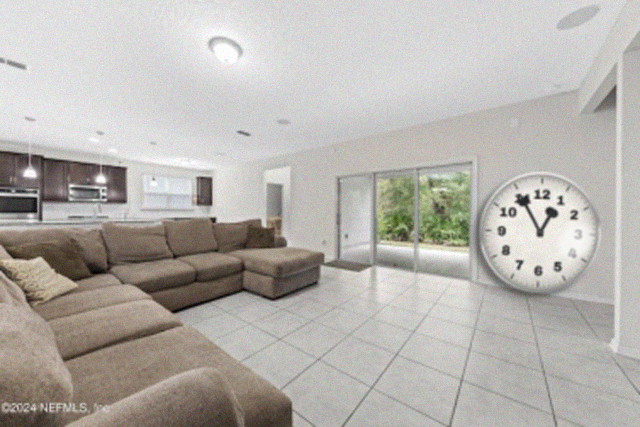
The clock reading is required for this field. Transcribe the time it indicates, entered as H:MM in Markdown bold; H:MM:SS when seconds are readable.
**12:55**
